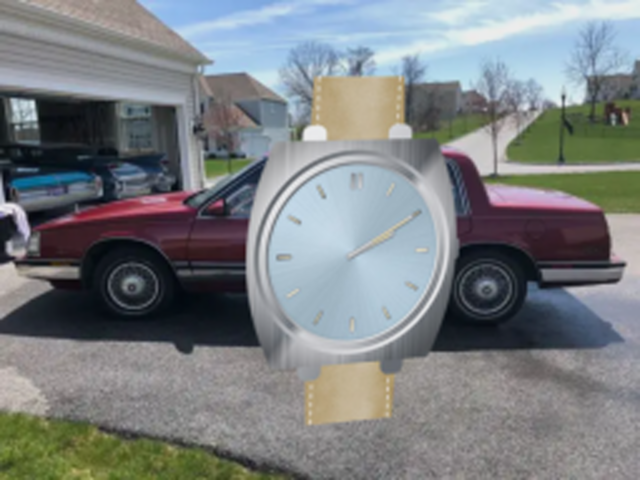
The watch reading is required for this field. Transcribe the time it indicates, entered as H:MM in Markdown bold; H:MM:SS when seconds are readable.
**2:10**
